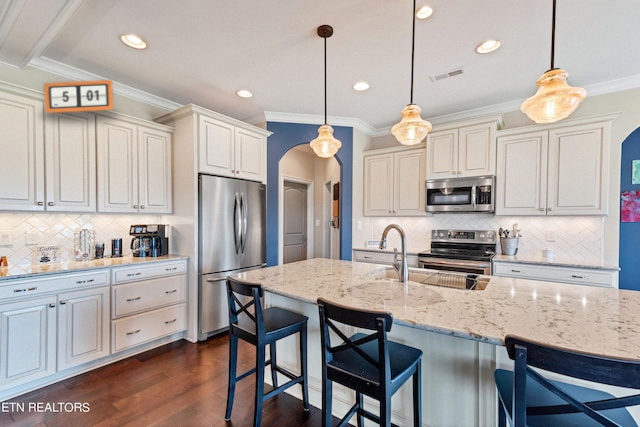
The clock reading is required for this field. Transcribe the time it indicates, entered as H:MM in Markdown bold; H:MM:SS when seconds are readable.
**5:01**
